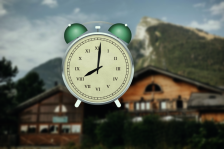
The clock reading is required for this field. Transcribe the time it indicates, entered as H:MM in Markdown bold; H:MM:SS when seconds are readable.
**8:01**
